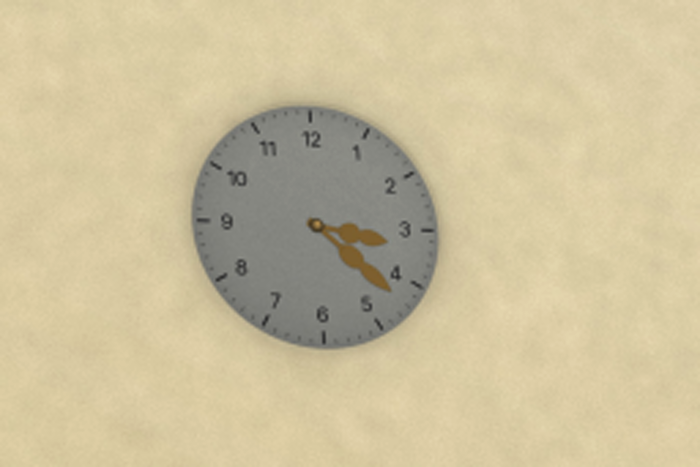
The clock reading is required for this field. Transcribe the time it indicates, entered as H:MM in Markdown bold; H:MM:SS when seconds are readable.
**3:22**
